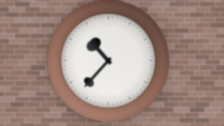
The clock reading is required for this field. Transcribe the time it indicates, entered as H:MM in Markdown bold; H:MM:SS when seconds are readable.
**10:37**
